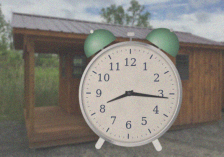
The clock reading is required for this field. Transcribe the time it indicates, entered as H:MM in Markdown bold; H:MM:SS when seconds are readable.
**8:16**
